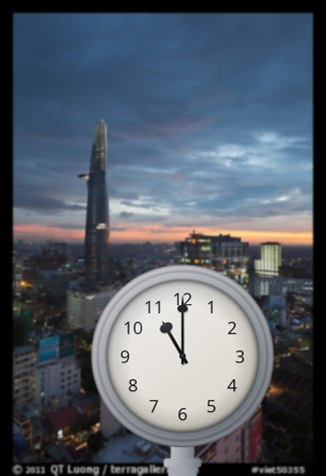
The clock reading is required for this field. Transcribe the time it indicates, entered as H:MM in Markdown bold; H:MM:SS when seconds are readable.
**11:00**
